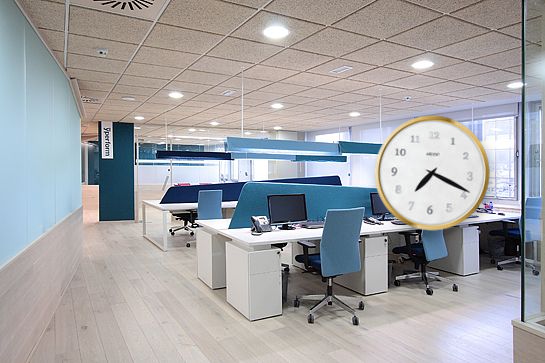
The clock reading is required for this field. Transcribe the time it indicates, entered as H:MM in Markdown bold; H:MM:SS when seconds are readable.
**7:19**
